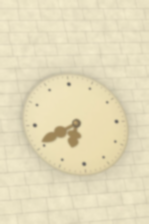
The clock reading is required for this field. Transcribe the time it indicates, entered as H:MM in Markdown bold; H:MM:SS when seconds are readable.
**6:41**
